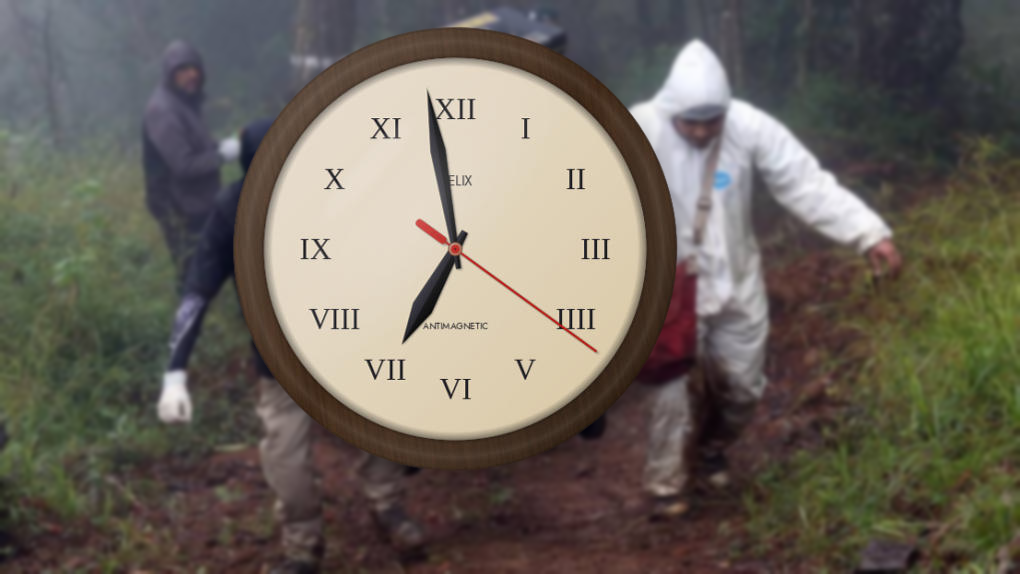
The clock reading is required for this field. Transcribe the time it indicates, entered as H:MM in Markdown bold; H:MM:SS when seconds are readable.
**6:58:21**
